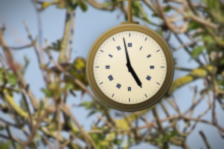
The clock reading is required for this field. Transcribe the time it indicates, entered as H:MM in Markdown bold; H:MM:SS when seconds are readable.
**4:58**
